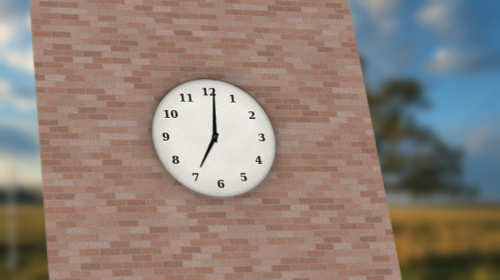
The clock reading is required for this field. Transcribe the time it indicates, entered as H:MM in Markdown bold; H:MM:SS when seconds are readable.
**7:01**
